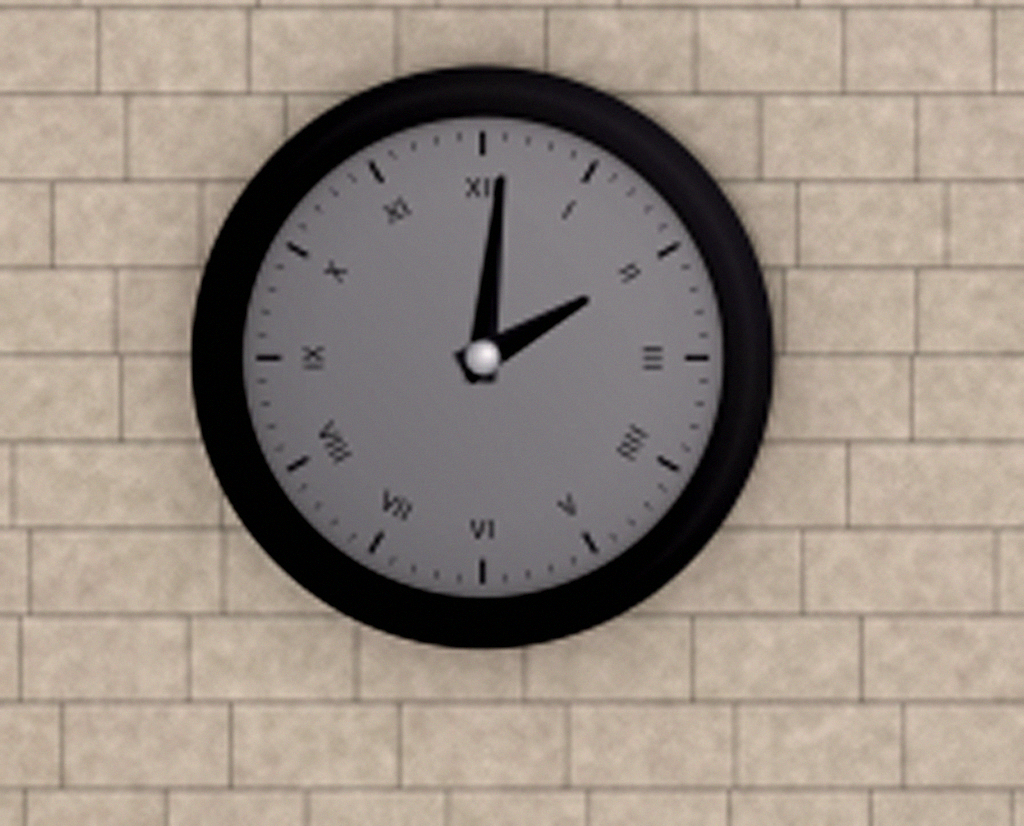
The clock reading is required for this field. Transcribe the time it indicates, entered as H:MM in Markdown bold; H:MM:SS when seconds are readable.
**2:01**
